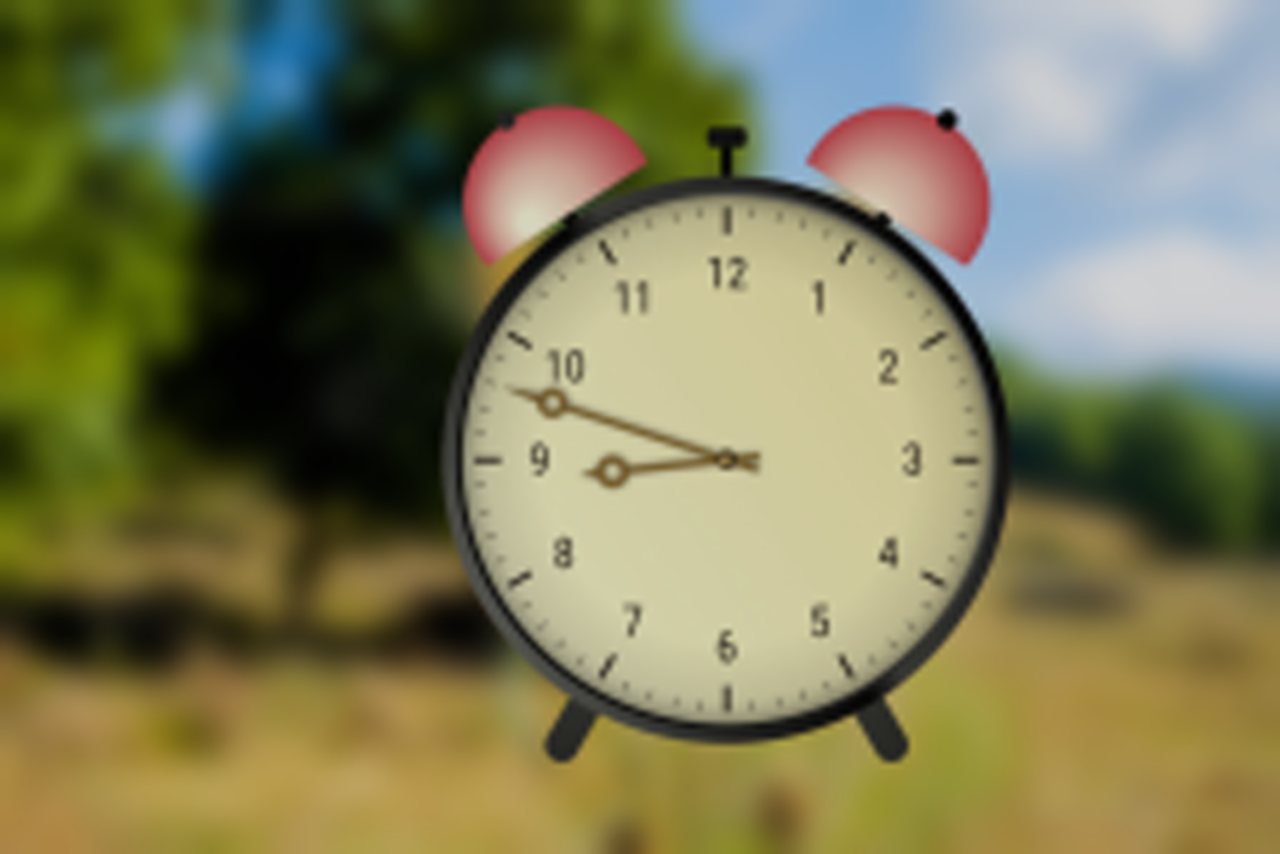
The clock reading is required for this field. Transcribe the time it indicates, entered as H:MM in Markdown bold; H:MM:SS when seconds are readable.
**8:48**
